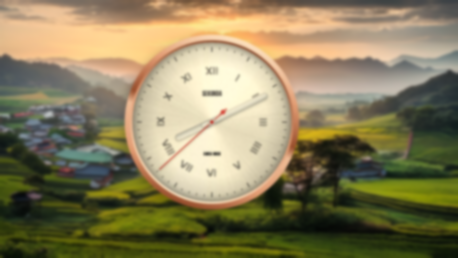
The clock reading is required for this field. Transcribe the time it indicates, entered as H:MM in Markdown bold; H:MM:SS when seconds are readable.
**8:10:38**
